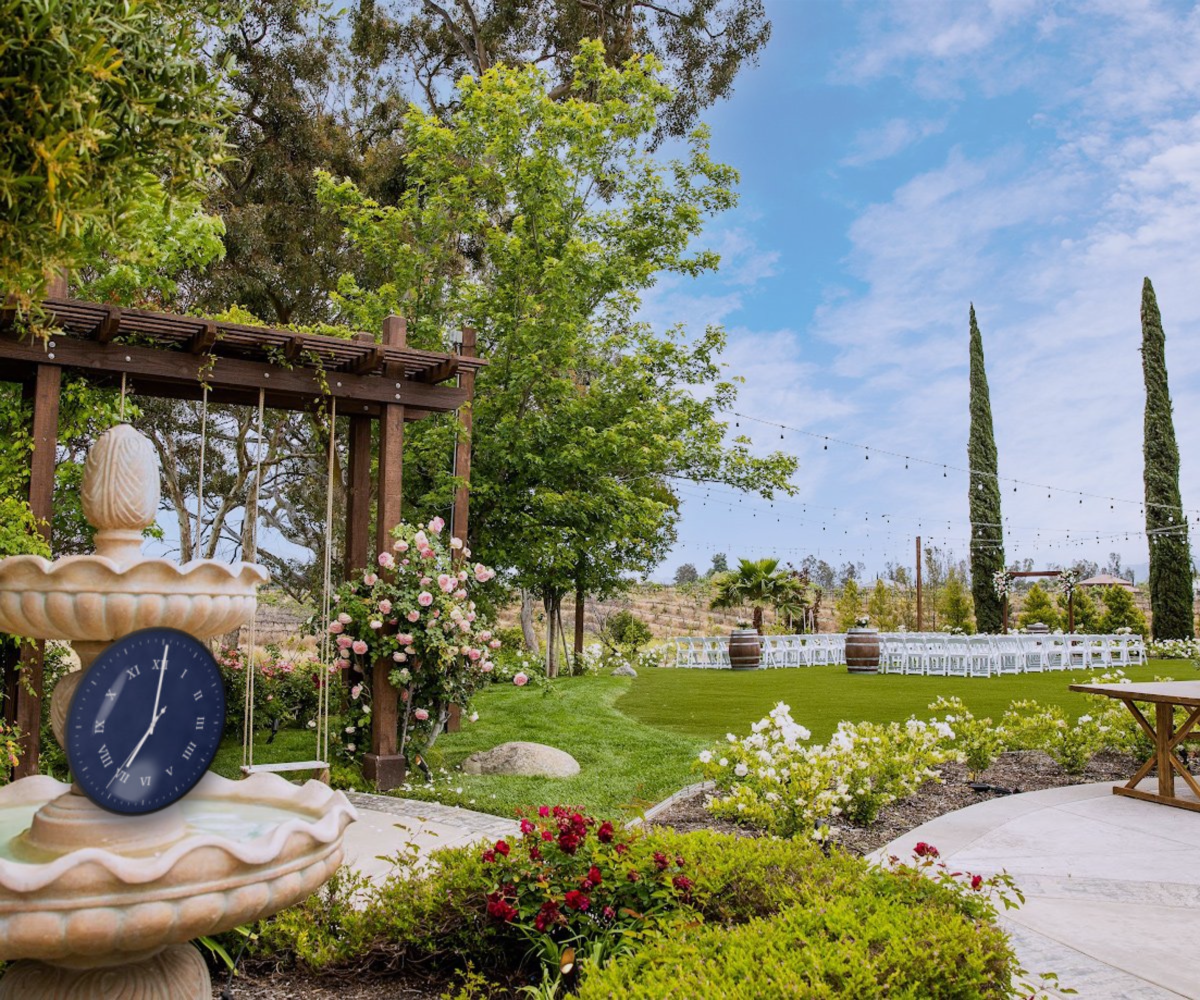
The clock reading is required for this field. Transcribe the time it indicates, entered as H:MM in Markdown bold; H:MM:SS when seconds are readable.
**7:00:36**
